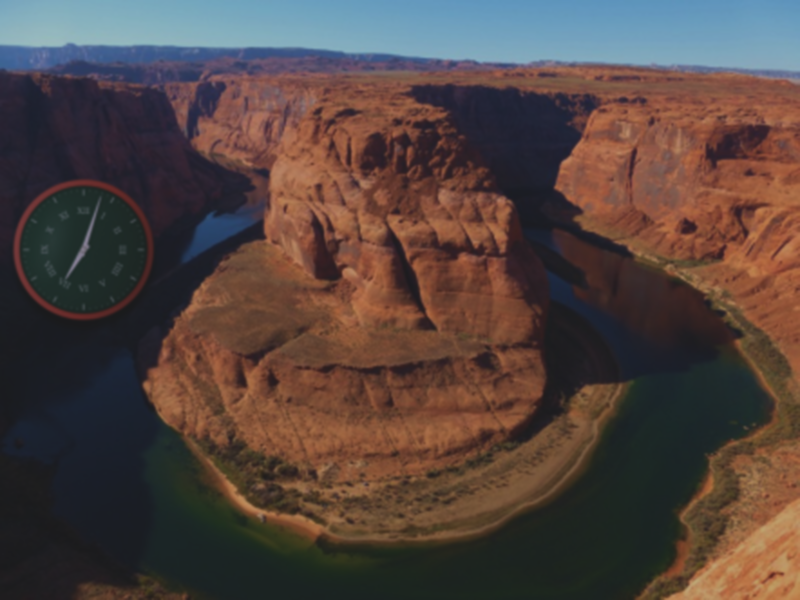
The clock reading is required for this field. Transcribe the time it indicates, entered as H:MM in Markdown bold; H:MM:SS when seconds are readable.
**7:03**
